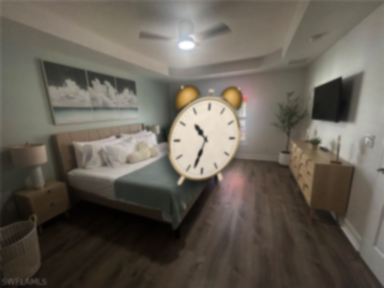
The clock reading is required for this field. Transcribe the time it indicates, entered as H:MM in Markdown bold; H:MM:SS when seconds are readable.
**10:33**
